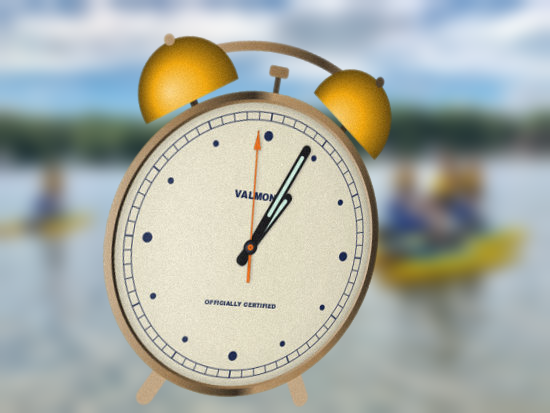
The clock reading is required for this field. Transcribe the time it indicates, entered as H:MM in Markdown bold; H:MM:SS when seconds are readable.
**1:03:59**
